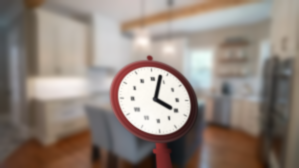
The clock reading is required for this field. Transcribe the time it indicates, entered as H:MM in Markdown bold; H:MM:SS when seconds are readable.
**4:03**
